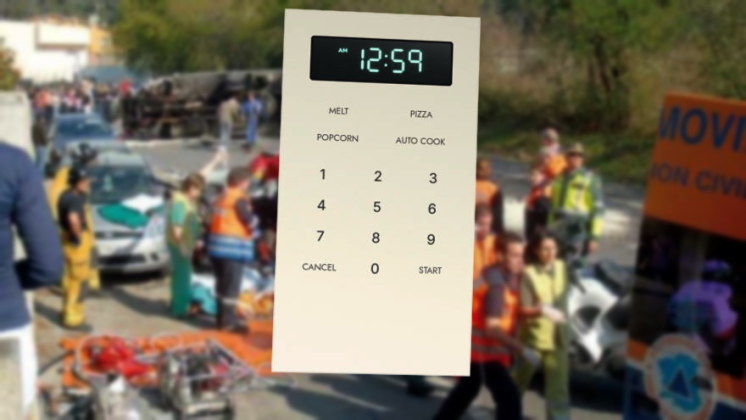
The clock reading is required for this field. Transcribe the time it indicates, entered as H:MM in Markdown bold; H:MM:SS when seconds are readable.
**12:59**
